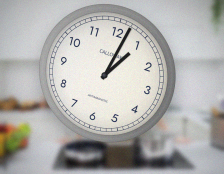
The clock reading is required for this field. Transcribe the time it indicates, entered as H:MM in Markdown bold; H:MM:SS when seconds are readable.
**1:02**
